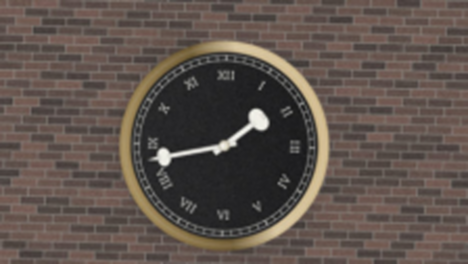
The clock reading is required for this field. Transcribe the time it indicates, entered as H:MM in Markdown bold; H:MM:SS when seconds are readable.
**1:43**
